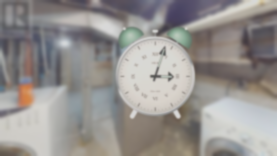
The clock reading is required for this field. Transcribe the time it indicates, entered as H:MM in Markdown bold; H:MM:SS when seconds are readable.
**3:03**
